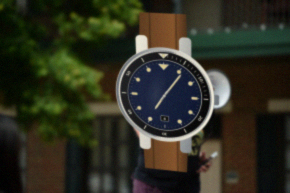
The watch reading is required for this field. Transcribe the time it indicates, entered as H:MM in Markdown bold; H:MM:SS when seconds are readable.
**7:06**
